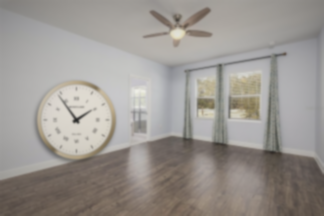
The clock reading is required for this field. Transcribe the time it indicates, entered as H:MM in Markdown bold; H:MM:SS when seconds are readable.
**1:54**
